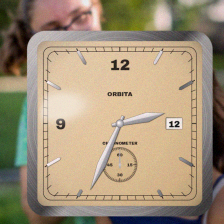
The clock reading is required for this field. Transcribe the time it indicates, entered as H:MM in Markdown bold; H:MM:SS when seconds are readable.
**2:34**
